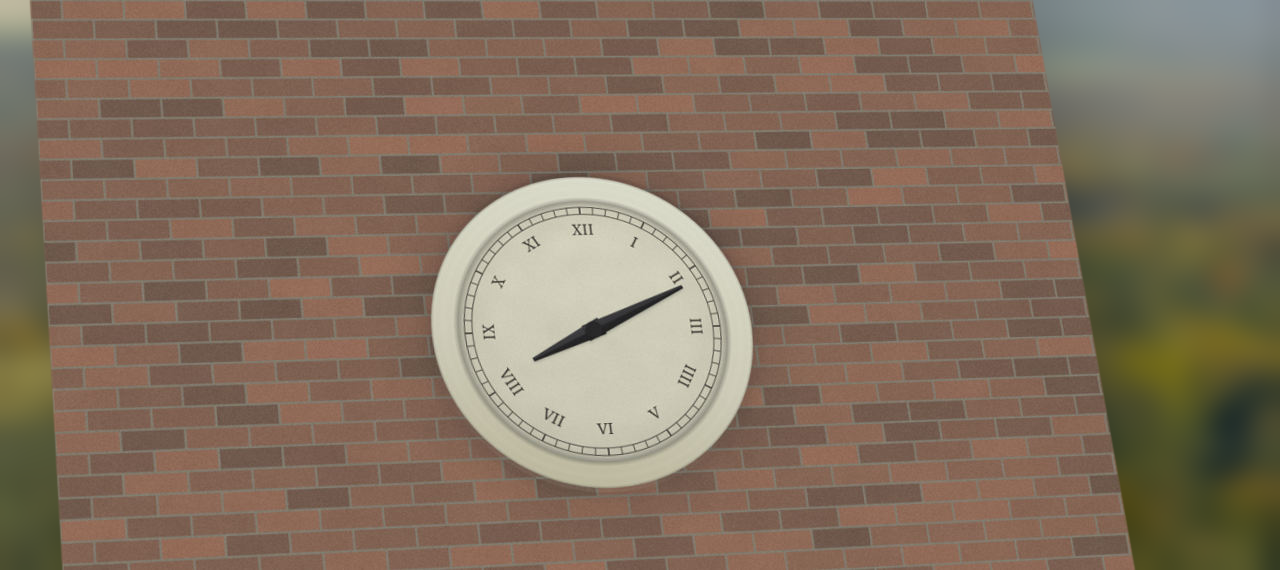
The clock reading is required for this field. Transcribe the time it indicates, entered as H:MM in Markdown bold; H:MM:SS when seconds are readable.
**8:11**
